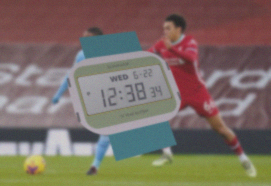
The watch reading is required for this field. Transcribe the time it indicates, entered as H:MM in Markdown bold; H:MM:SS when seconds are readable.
**12:38:34**
